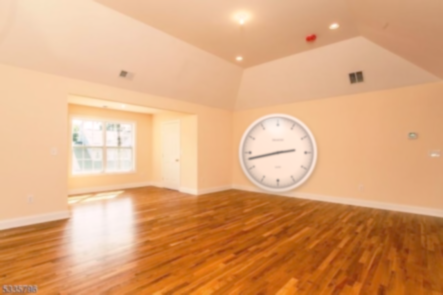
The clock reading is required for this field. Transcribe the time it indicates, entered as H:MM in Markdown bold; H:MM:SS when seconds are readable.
**2:43**
